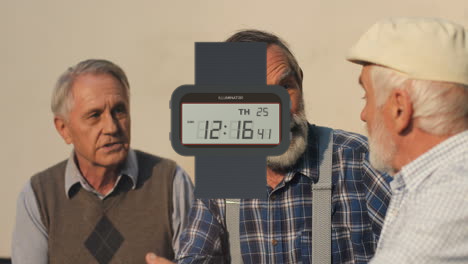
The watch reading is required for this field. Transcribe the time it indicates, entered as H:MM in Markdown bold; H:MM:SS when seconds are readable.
**12:16:41**
